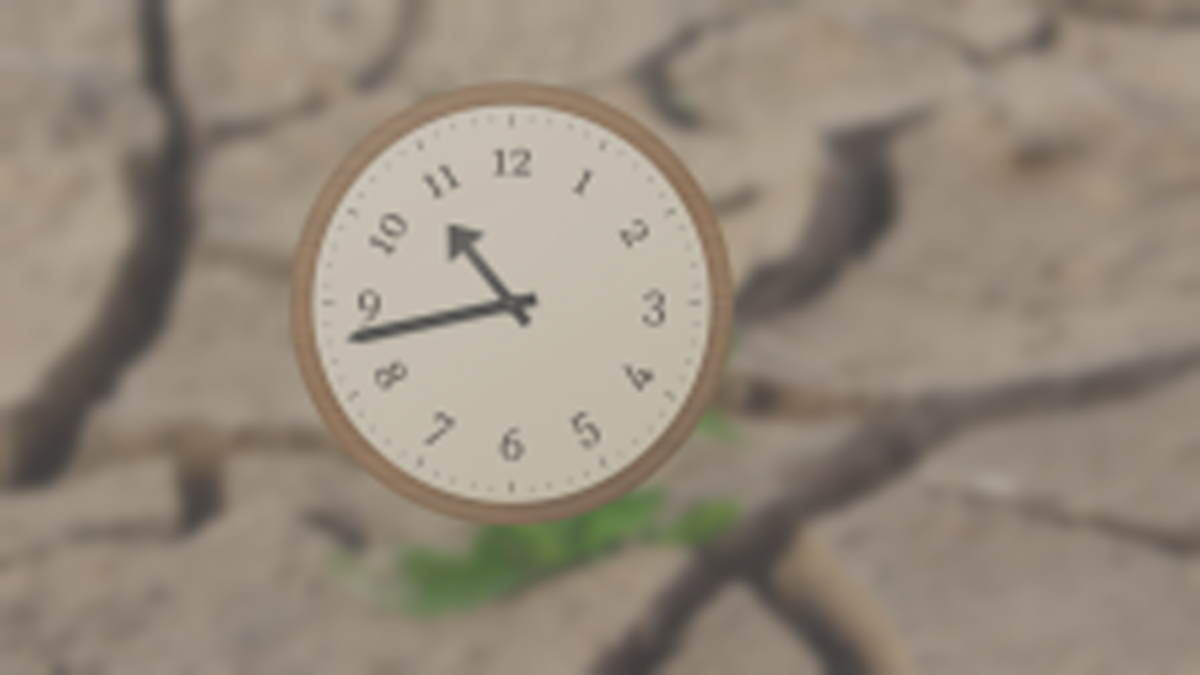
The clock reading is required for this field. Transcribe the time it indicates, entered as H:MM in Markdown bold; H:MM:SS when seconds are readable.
**10:43**
